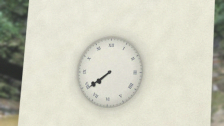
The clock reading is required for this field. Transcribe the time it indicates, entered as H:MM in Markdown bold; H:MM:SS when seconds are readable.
**7:39**
